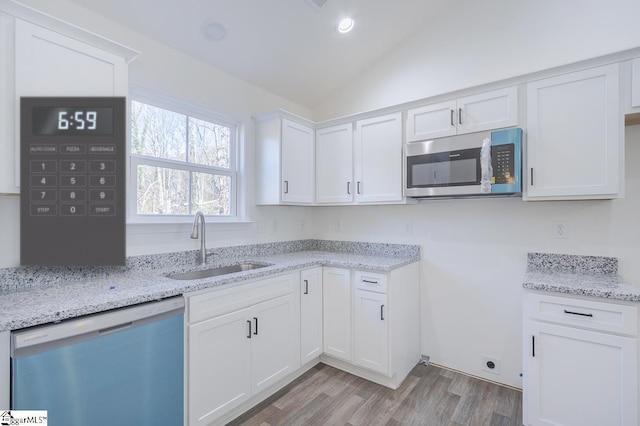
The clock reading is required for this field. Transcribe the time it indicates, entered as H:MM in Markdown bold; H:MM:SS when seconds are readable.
**6:59**
